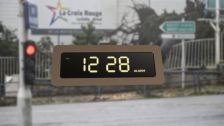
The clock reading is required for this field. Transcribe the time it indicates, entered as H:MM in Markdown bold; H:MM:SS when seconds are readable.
**12:28**
